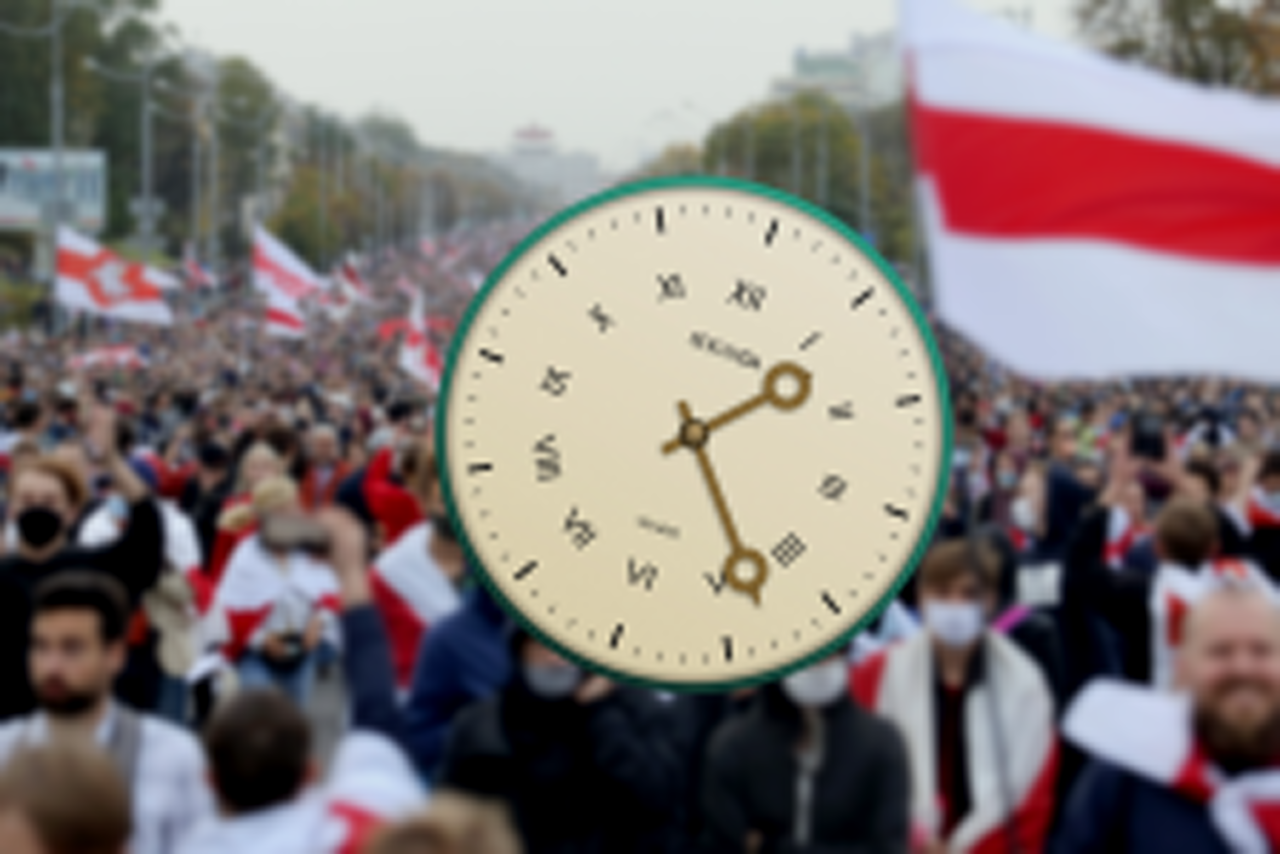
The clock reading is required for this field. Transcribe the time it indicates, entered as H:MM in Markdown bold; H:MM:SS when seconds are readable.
**1:23**
